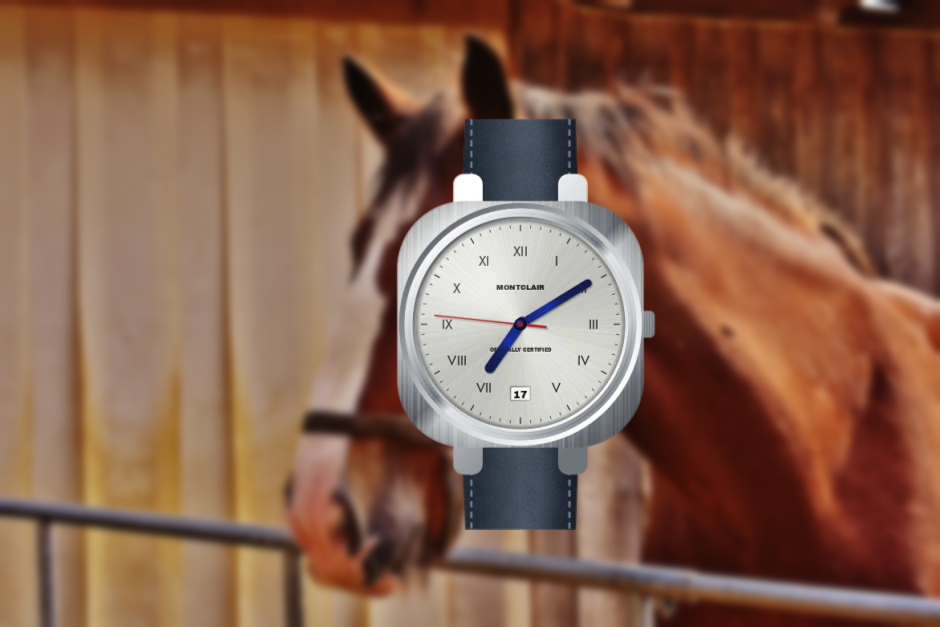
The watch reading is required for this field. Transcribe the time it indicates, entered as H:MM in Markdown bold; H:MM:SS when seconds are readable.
**7:09:46**
